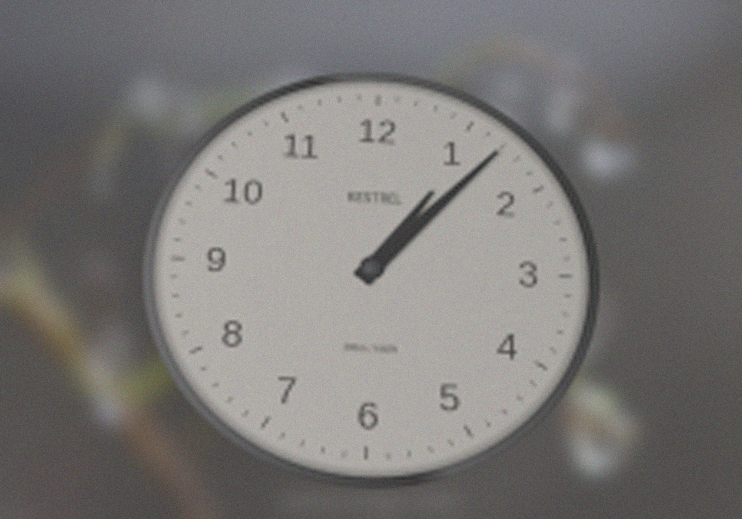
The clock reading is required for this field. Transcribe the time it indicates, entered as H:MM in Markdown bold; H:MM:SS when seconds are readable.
**1:07**
